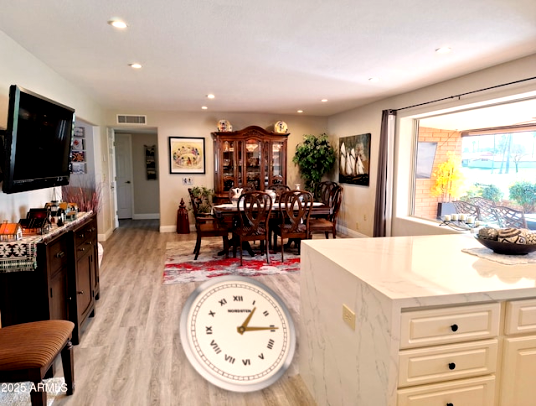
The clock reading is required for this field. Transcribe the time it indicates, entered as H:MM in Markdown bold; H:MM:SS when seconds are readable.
**1:15**
